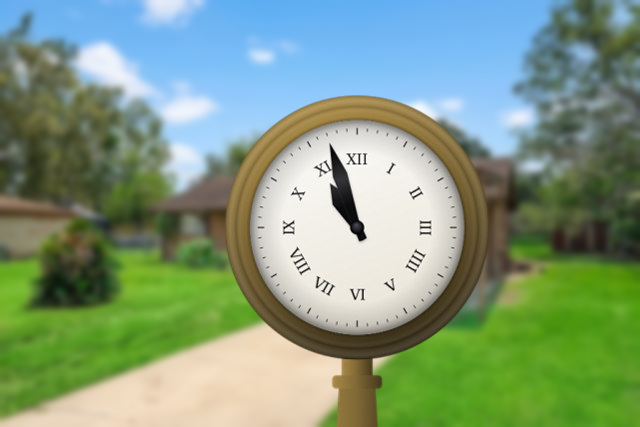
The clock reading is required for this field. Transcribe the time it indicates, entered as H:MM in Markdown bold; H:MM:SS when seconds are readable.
**10:57**
